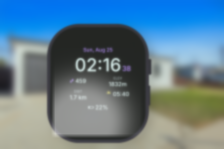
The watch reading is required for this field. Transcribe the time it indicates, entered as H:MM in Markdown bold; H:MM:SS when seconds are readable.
**2:16**
